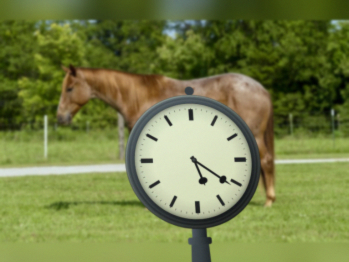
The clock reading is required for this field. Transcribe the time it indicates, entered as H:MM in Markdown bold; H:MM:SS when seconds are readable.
**5:21**
